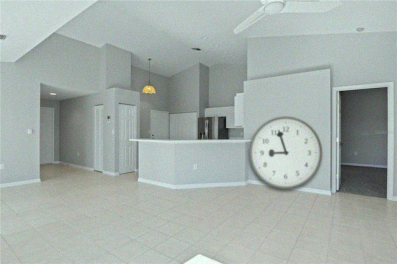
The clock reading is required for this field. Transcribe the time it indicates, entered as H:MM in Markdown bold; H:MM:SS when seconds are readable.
**8:57**
